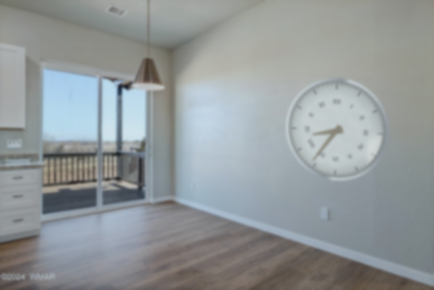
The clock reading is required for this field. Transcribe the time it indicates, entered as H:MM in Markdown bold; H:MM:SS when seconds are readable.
**8:36**
